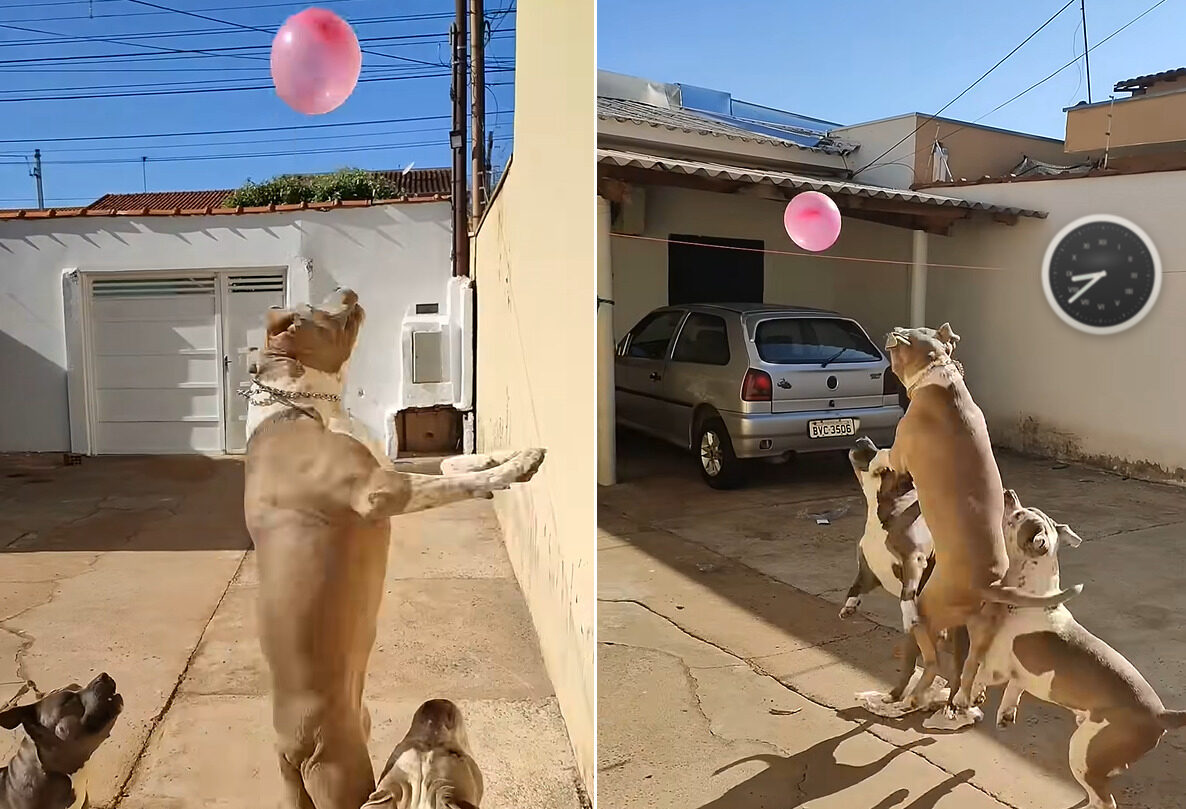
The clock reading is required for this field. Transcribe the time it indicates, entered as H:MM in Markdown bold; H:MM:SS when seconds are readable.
**8:38**
